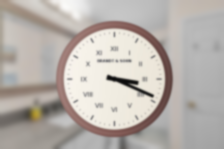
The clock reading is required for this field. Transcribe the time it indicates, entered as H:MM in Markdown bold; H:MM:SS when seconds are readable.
**3:19**
